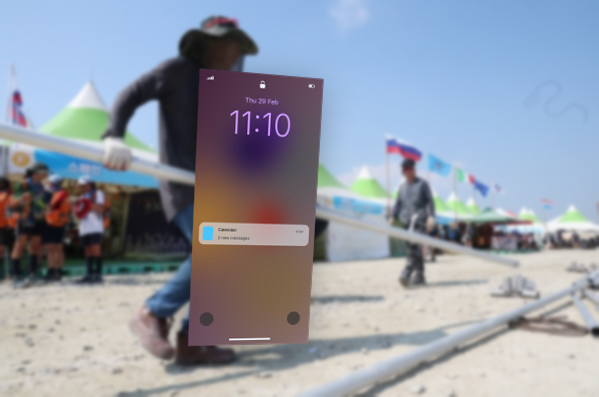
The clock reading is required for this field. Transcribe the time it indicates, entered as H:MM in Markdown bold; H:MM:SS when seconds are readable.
**11:10**
